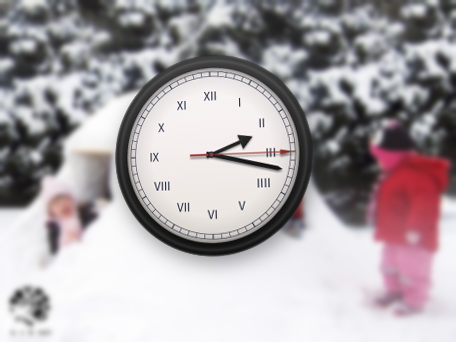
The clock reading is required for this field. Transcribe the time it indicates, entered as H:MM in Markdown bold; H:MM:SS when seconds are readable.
**2:17:15**
